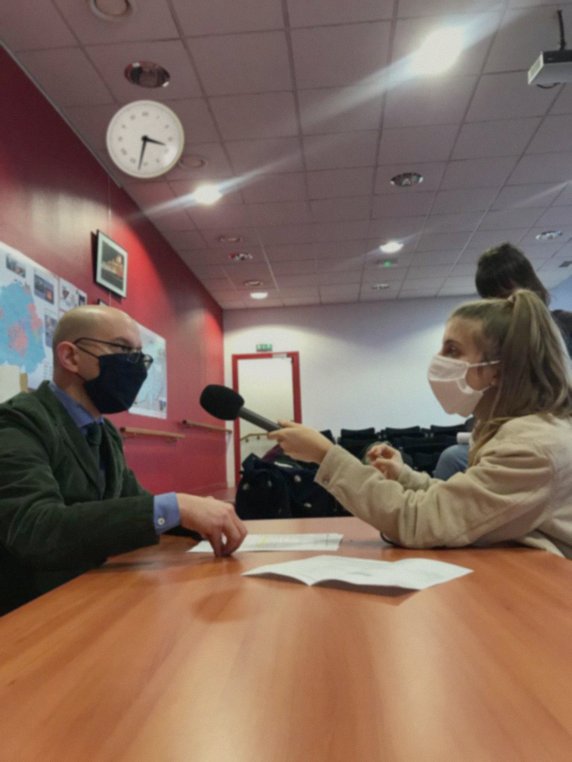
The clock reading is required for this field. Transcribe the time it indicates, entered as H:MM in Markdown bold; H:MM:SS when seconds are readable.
**3:32**
